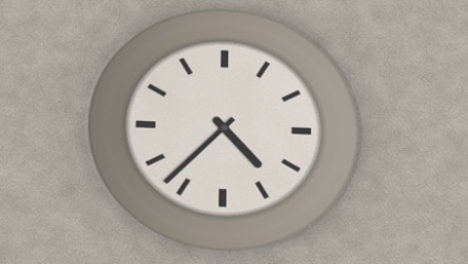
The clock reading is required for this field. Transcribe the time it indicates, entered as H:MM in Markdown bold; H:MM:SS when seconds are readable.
**4:37**
